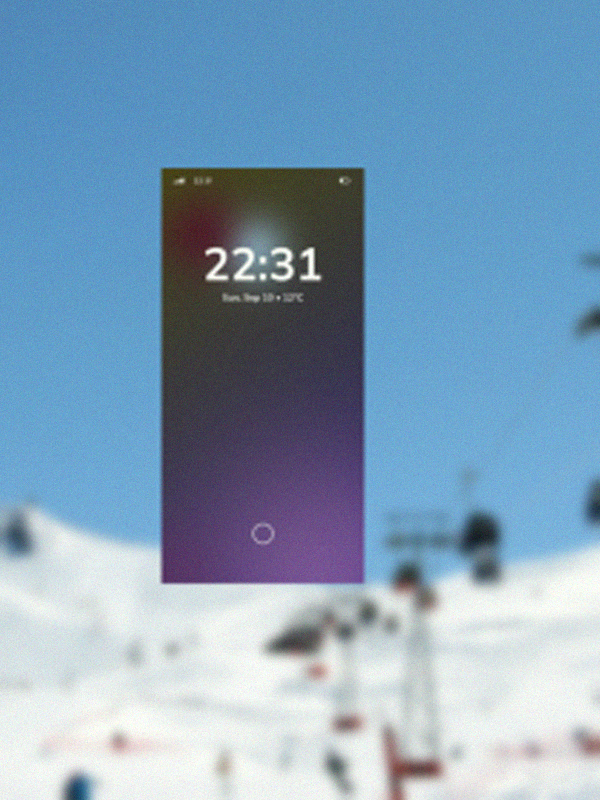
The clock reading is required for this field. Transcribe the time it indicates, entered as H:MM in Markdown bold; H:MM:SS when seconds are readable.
**22:31**
